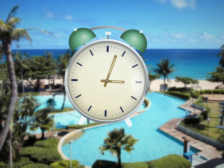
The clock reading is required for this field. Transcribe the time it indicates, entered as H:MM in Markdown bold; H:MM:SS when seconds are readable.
**3:03**
